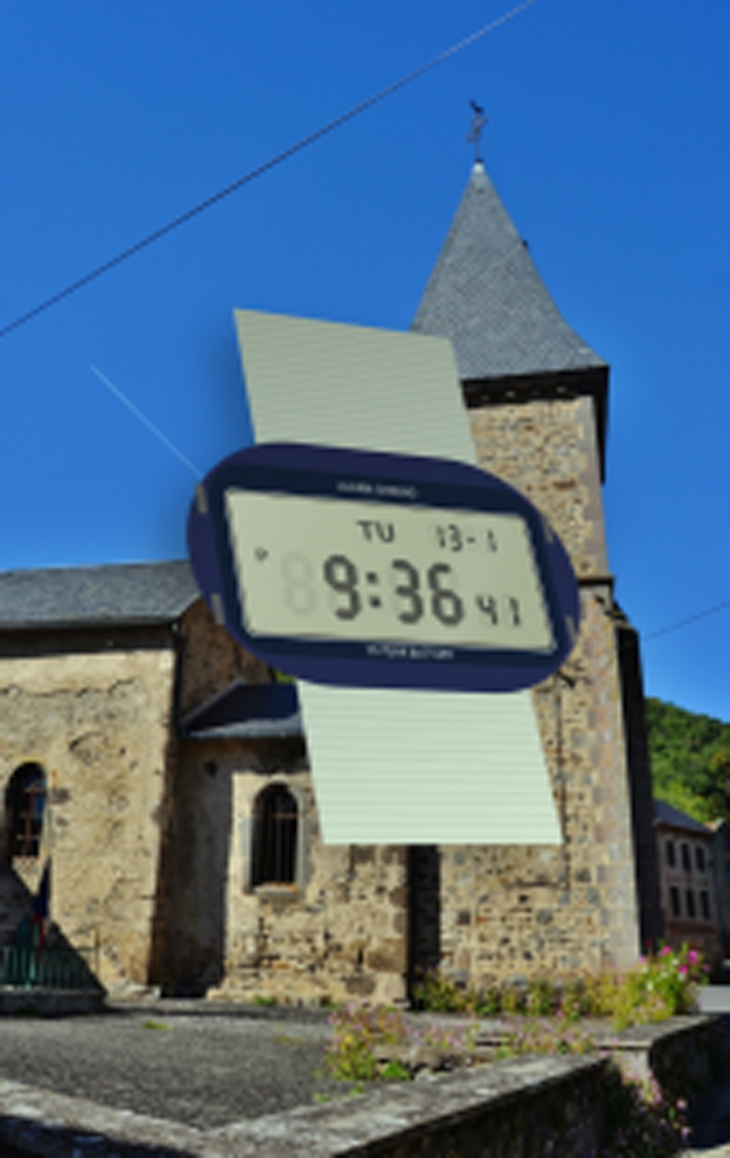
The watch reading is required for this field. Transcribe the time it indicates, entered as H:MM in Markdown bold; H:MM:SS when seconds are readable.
**9:36:41**
